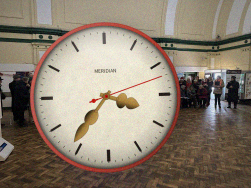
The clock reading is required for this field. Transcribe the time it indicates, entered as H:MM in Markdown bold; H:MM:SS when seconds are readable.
**3:36:12**
